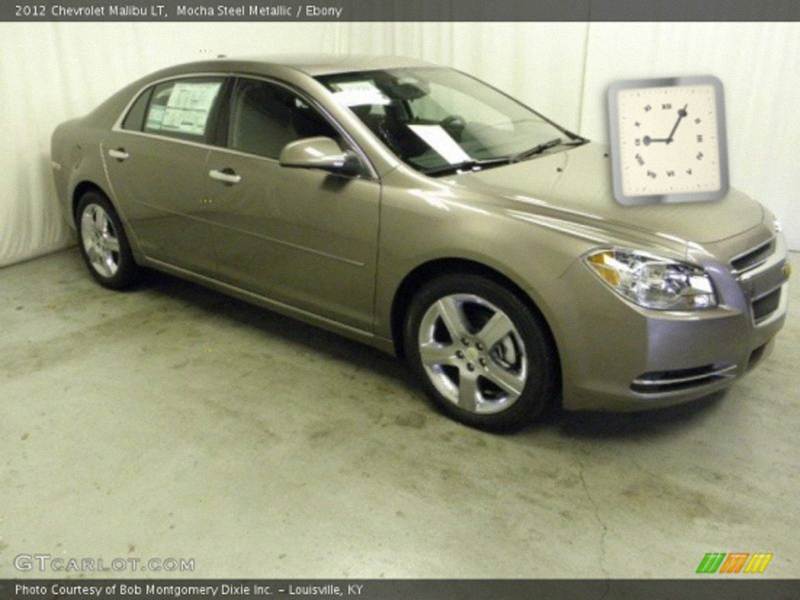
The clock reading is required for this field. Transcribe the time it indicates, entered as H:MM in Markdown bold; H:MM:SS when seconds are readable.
**9:05**
